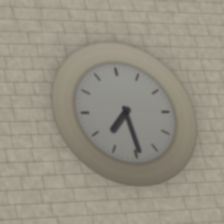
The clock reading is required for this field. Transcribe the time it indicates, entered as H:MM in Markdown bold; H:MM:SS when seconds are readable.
**7:29**
